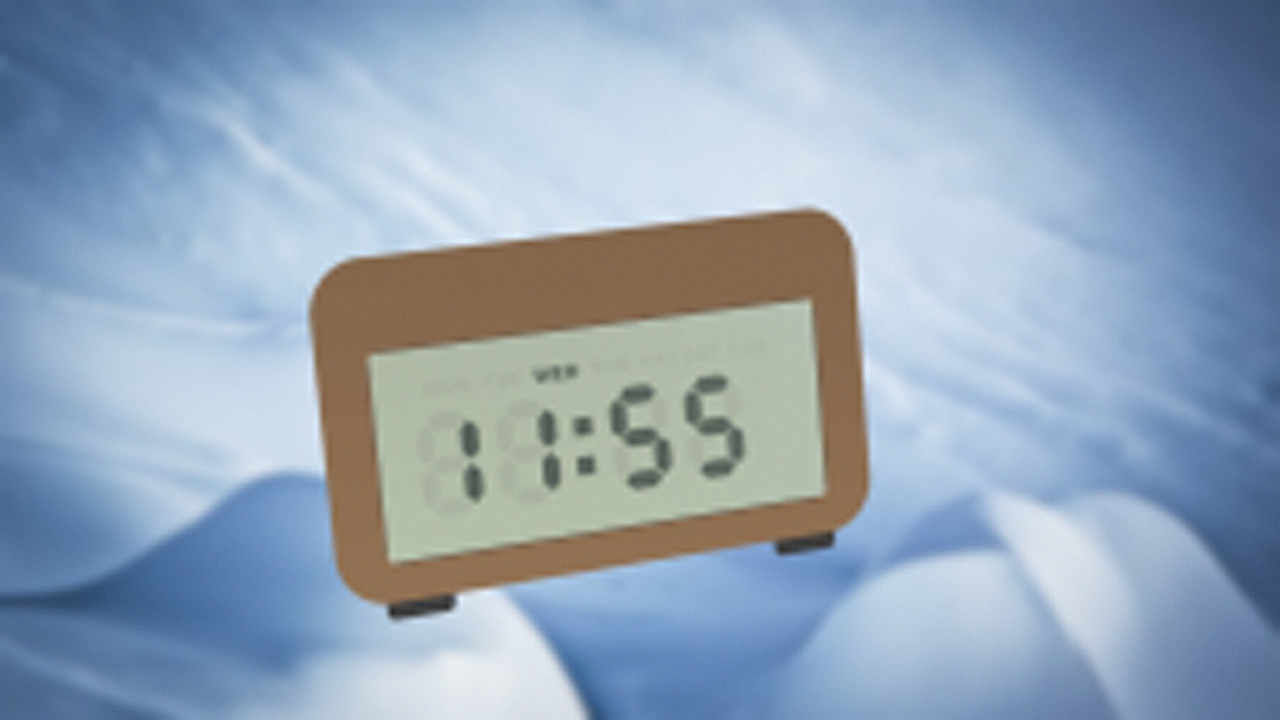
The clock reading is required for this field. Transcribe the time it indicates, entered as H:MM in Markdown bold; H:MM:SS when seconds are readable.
**11:55**
